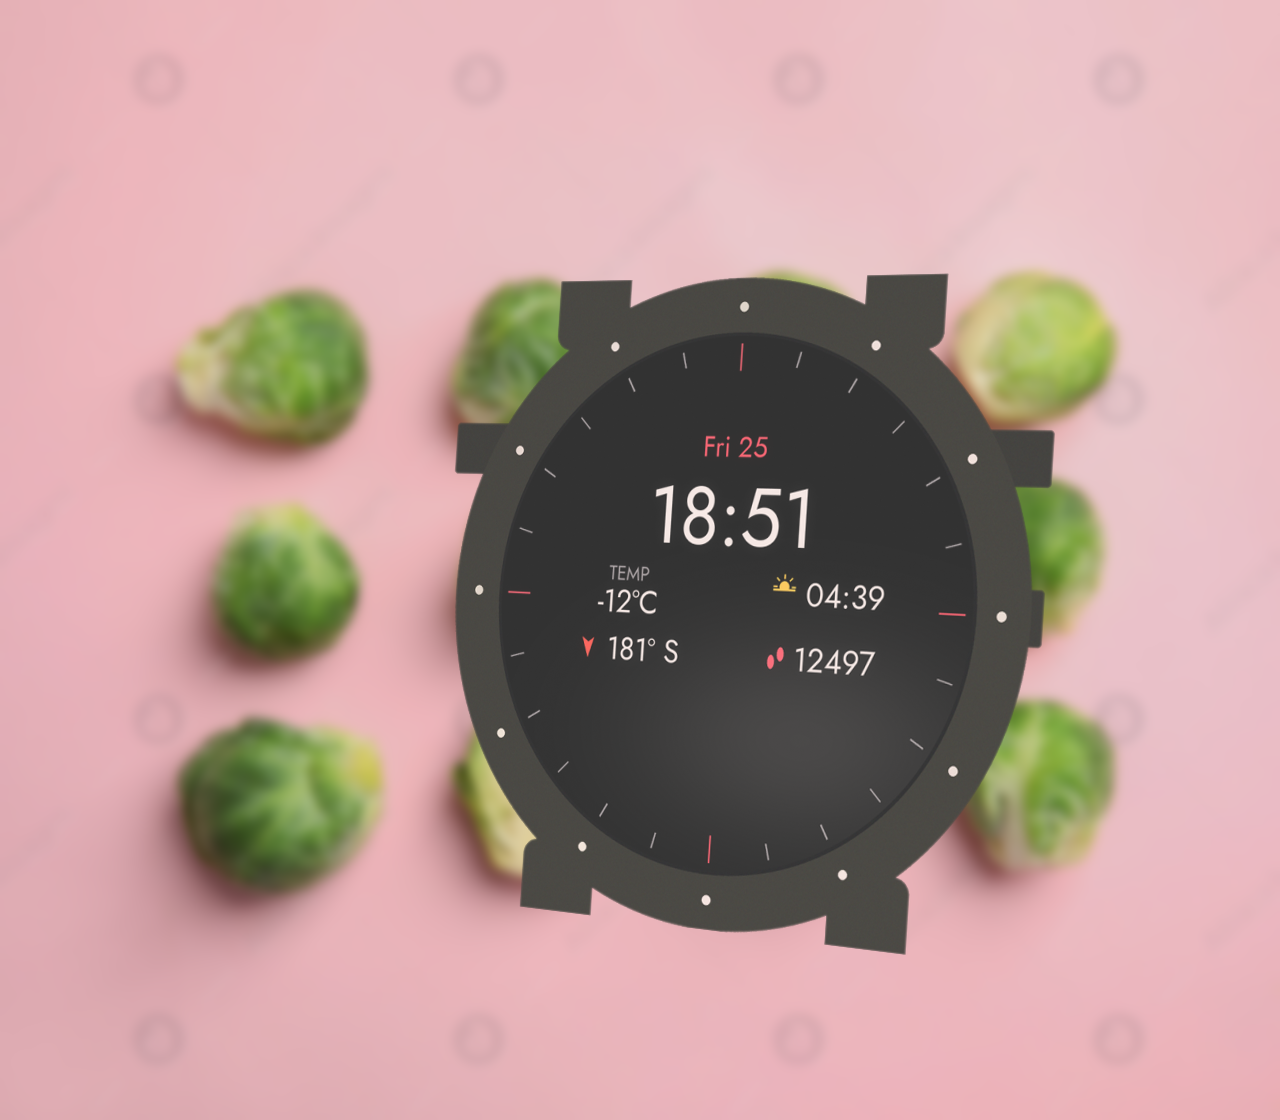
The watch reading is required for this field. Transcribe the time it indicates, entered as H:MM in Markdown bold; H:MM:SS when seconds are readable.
**18:51**
